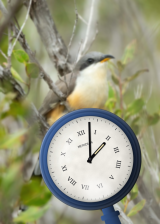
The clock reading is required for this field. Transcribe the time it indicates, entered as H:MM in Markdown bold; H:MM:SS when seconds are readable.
**2:03**
